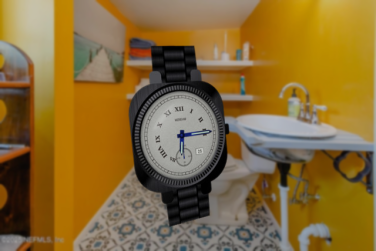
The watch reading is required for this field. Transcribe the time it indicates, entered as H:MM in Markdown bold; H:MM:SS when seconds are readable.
**6:15**
